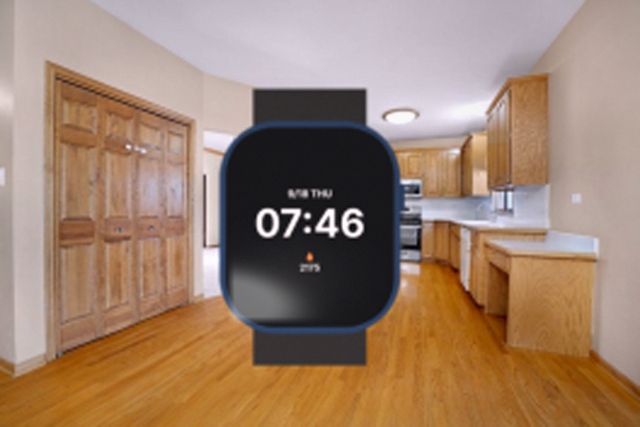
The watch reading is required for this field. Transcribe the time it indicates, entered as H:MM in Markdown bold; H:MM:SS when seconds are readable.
**7:46**
